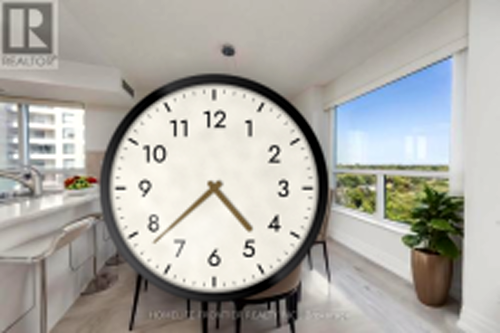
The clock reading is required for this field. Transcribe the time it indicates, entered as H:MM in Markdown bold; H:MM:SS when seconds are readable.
**4:38**
